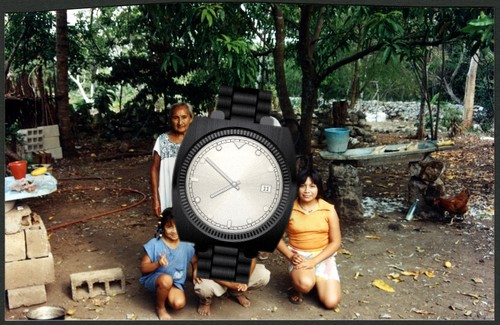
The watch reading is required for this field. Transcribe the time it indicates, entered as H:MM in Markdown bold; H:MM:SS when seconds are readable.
**7:51**
